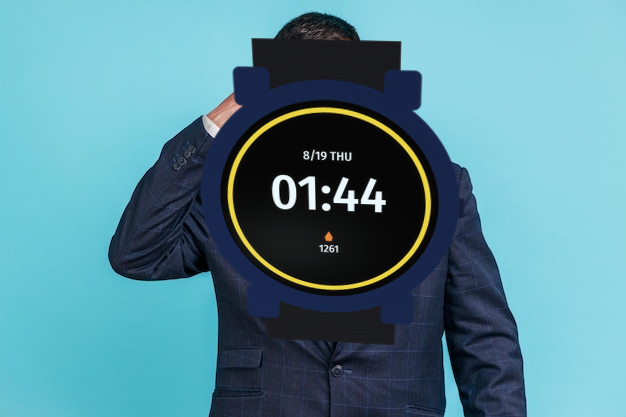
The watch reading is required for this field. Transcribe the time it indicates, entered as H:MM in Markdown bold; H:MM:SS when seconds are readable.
**1:44**
